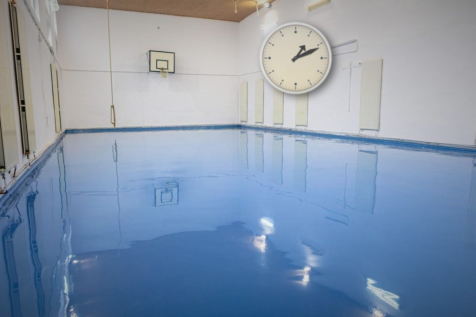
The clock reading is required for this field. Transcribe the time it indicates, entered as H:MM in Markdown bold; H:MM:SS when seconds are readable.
**1:11**
